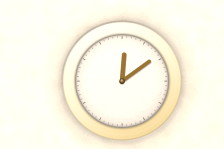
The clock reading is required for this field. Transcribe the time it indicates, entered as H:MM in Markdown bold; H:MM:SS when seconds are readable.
**12:09**
